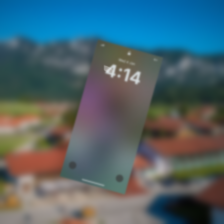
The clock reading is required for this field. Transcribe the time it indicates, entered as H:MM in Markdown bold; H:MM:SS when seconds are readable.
**4:14**
